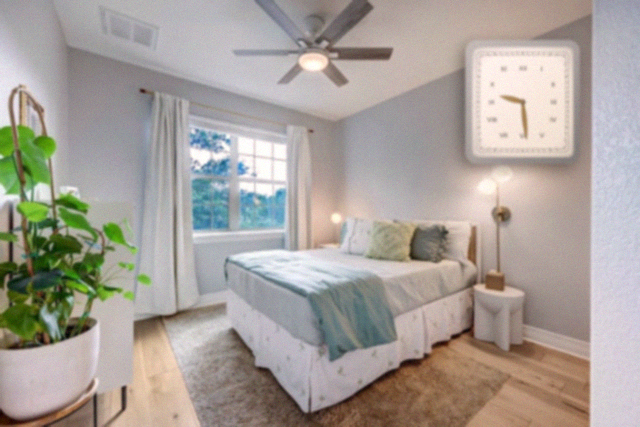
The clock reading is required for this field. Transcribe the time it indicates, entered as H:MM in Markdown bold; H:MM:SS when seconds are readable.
**9:29**
